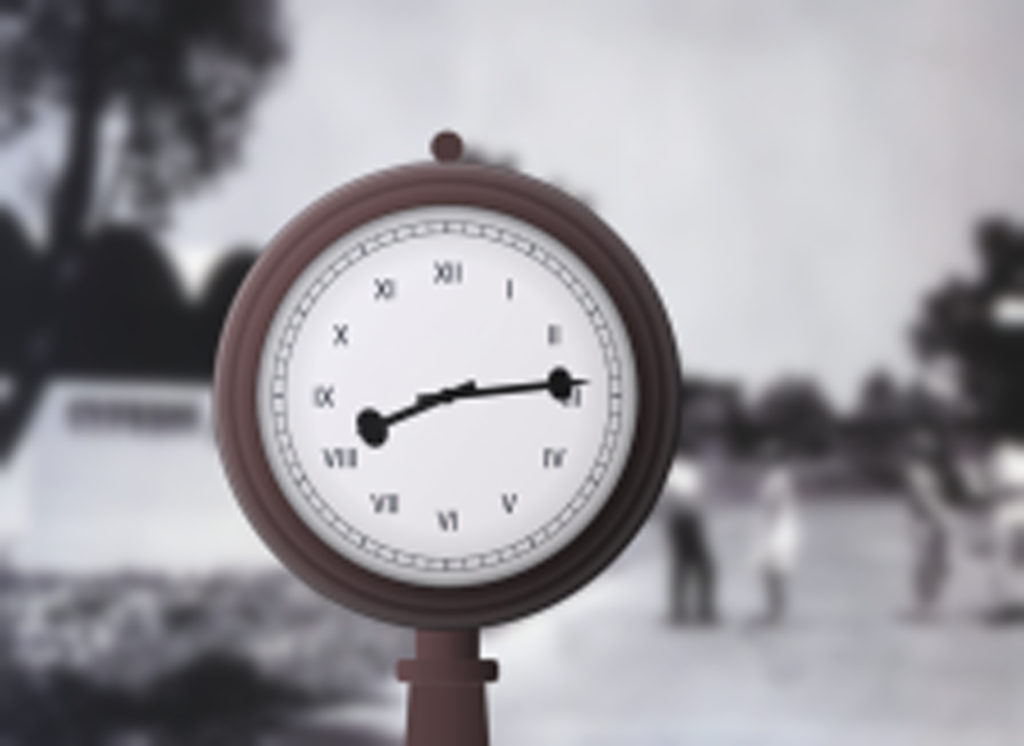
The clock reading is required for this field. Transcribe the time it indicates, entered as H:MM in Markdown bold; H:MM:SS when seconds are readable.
**8:14**
